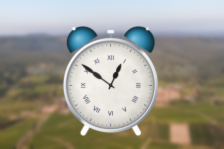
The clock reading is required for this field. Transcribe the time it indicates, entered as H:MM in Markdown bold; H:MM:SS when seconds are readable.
**12:51**
